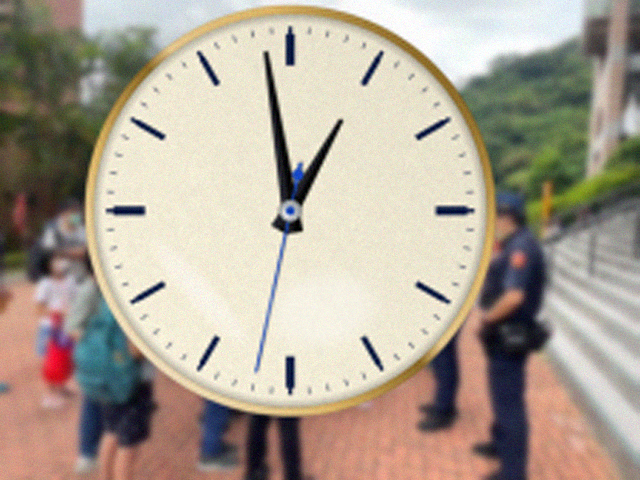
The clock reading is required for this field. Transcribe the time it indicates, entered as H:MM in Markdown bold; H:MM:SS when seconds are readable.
**12:58:32**
